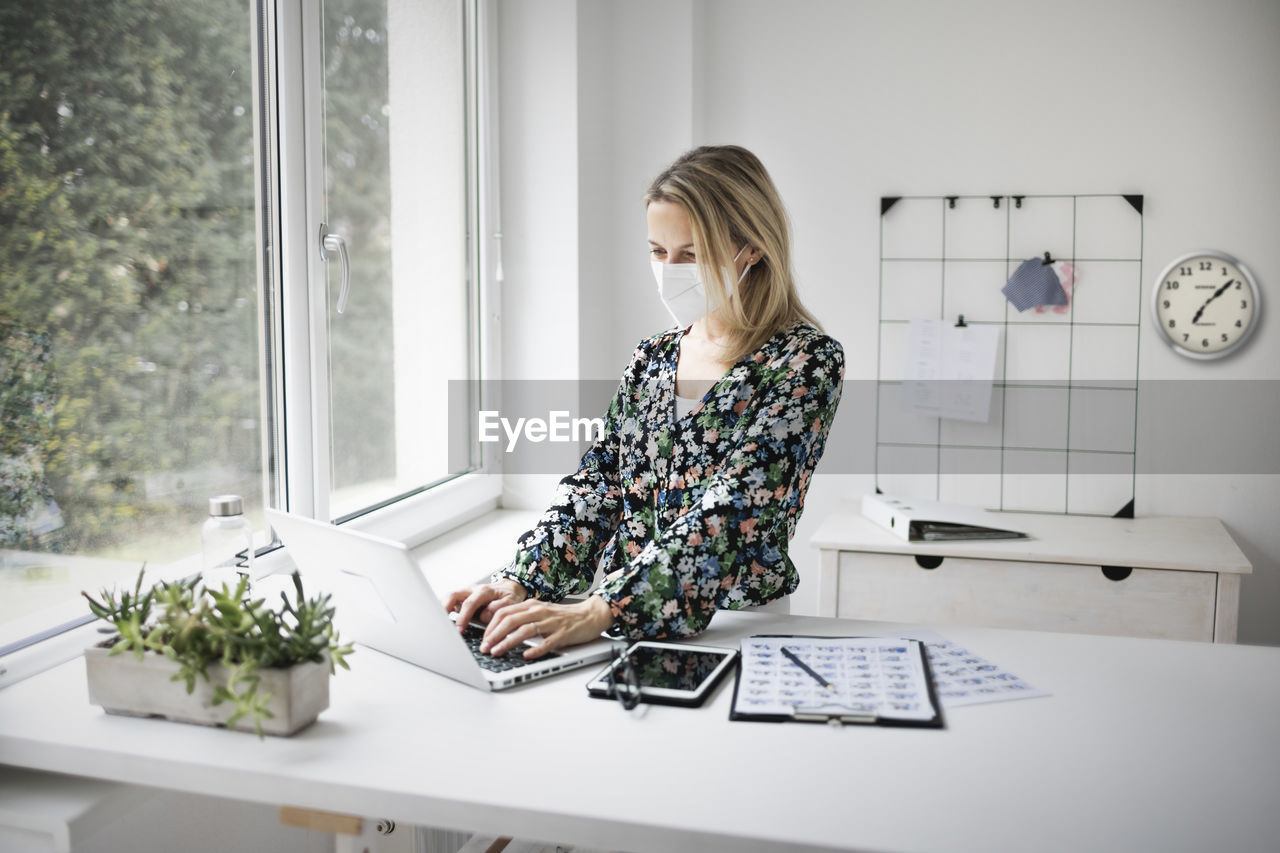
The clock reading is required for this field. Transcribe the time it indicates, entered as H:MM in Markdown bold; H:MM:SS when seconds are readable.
**7:08**
